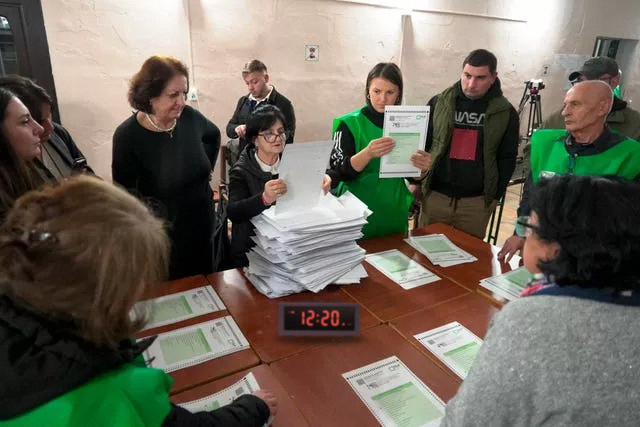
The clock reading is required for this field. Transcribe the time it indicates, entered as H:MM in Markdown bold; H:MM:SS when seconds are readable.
**12:20**
